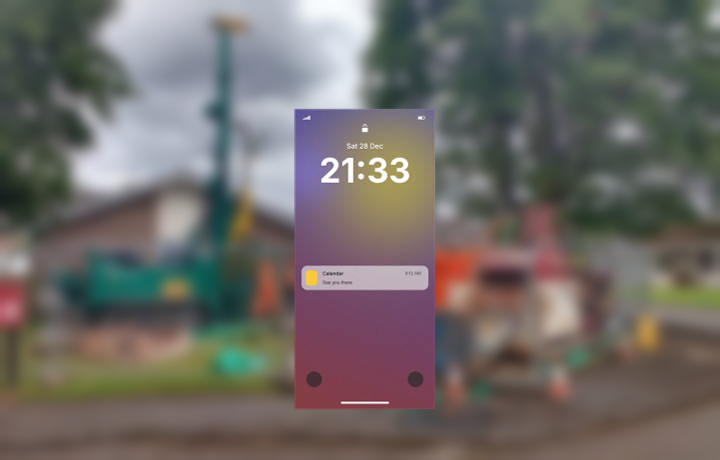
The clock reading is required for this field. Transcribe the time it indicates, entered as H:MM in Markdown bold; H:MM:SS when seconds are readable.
**21:33**
